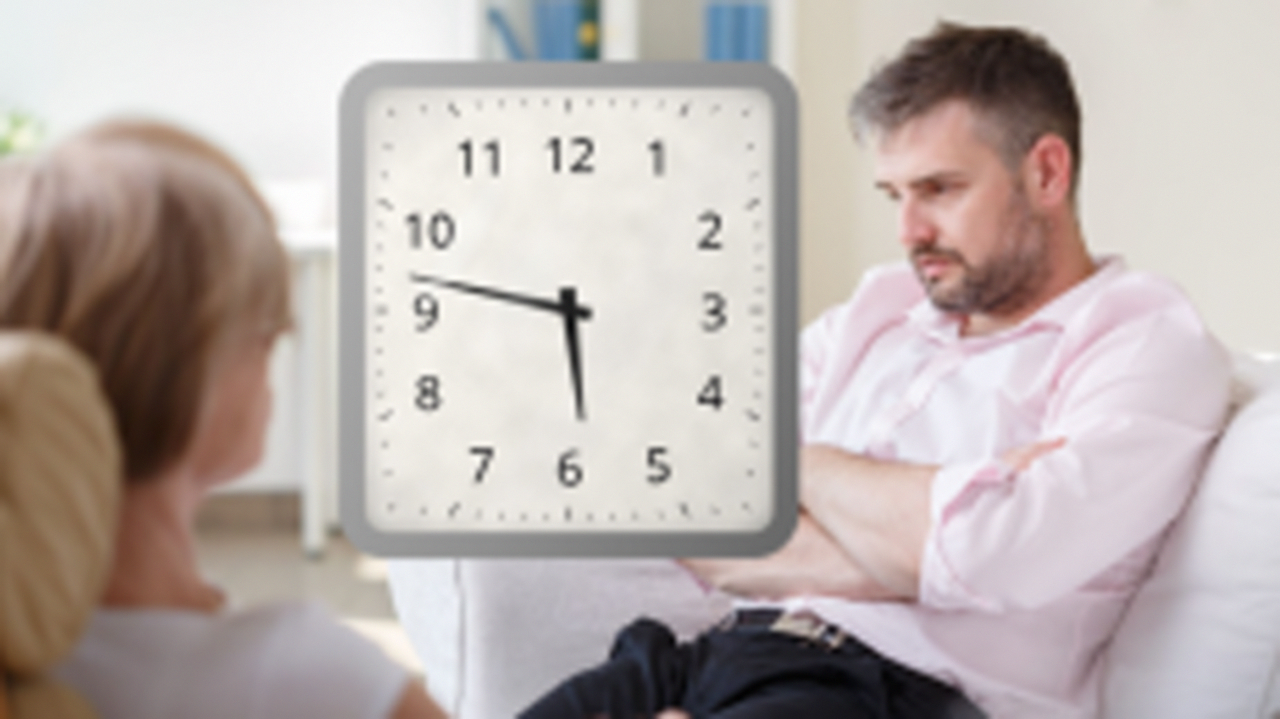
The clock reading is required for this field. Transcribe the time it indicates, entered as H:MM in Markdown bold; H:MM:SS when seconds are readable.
**5:47**
